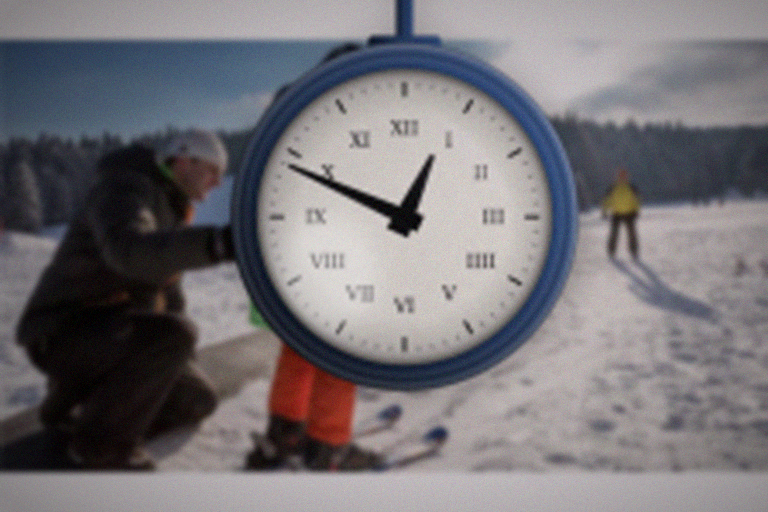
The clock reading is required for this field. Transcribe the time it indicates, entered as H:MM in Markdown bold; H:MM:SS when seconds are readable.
**12:49**
